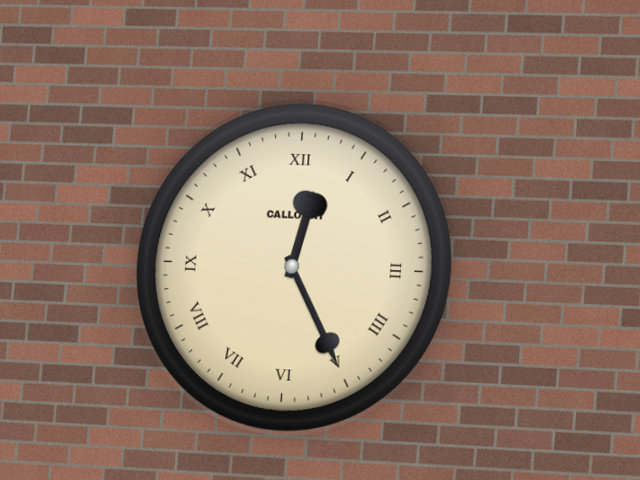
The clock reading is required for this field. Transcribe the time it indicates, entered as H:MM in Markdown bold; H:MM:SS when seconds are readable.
**12:25**
